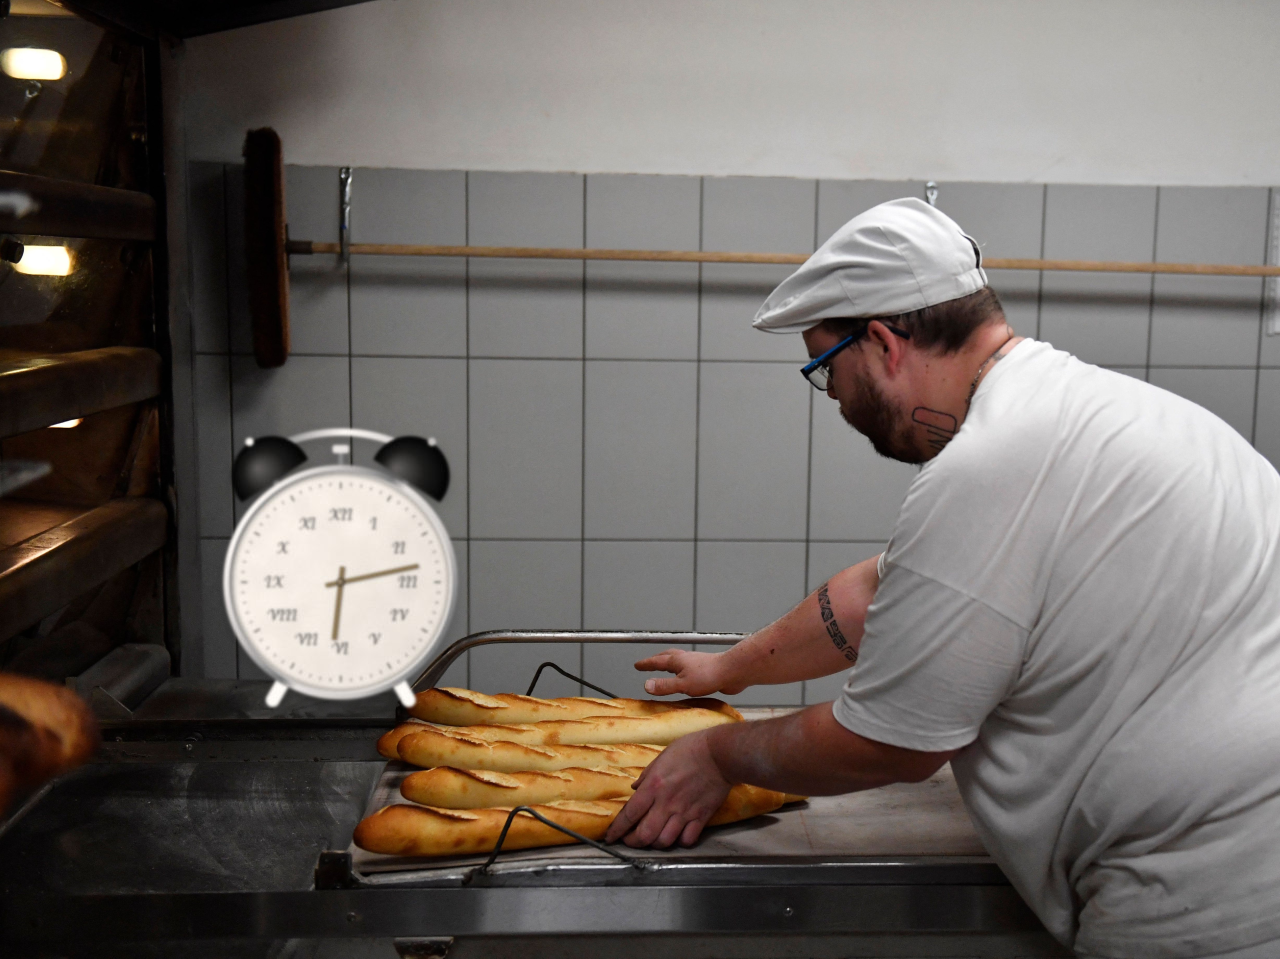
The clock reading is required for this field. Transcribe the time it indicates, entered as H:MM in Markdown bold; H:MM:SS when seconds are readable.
**6:13**
